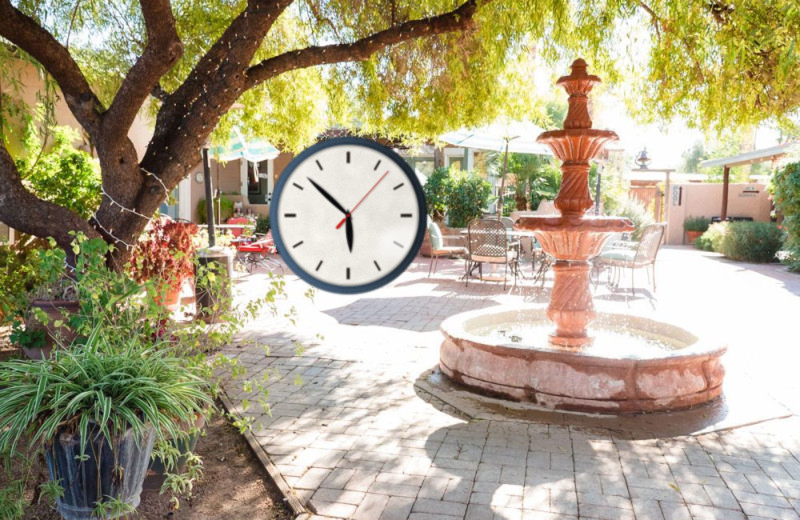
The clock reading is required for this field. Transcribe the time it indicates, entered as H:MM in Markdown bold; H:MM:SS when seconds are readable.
**5:52:07**
